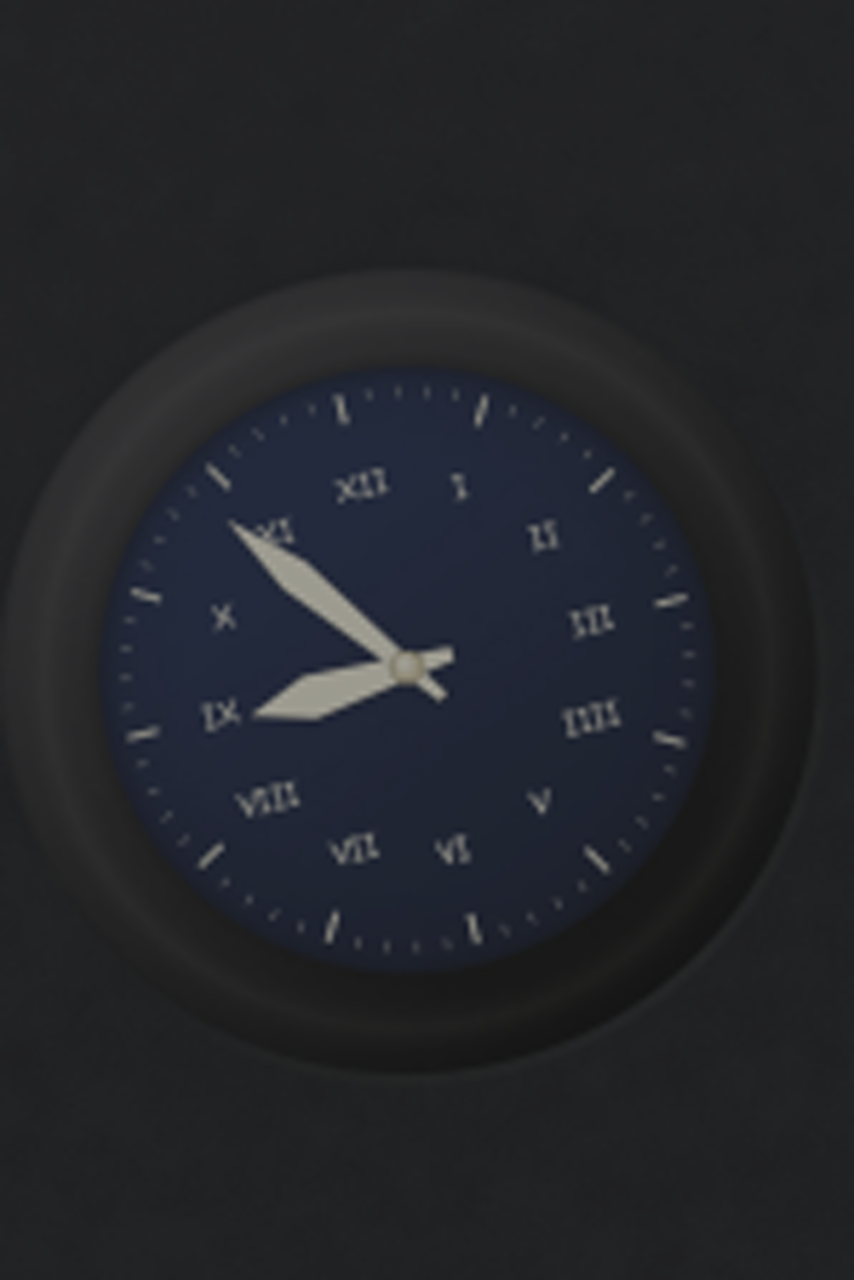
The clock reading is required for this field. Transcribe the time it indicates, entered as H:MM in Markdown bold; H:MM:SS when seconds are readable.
**8:54**
